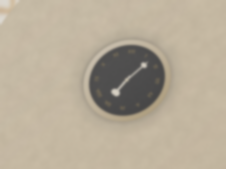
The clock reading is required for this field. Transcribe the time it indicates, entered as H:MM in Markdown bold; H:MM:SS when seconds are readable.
**7:07**
